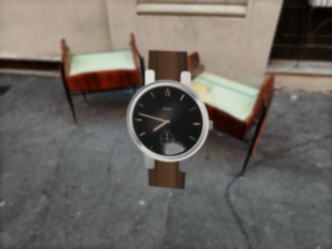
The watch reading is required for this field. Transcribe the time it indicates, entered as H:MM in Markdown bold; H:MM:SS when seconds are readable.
**7:47**
